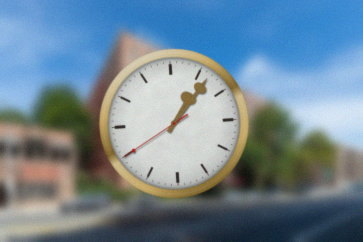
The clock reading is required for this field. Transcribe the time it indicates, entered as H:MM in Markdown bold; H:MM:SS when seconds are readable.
**1:06:40**
